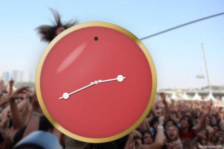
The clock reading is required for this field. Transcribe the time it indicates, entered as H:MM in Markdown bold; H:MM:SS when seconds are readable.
**2:41**
